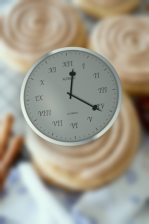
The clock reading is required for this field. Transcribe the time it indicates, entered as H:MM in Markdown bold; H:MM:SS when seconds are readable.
**12:21**
